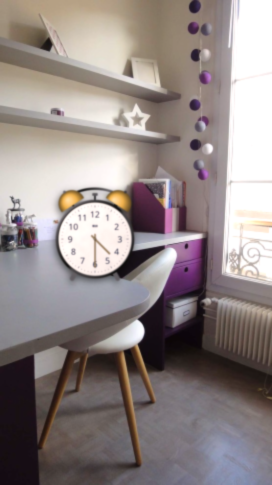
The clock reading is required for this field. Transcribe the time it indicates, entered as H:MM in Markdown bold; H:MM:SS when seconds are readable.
**4:30**
